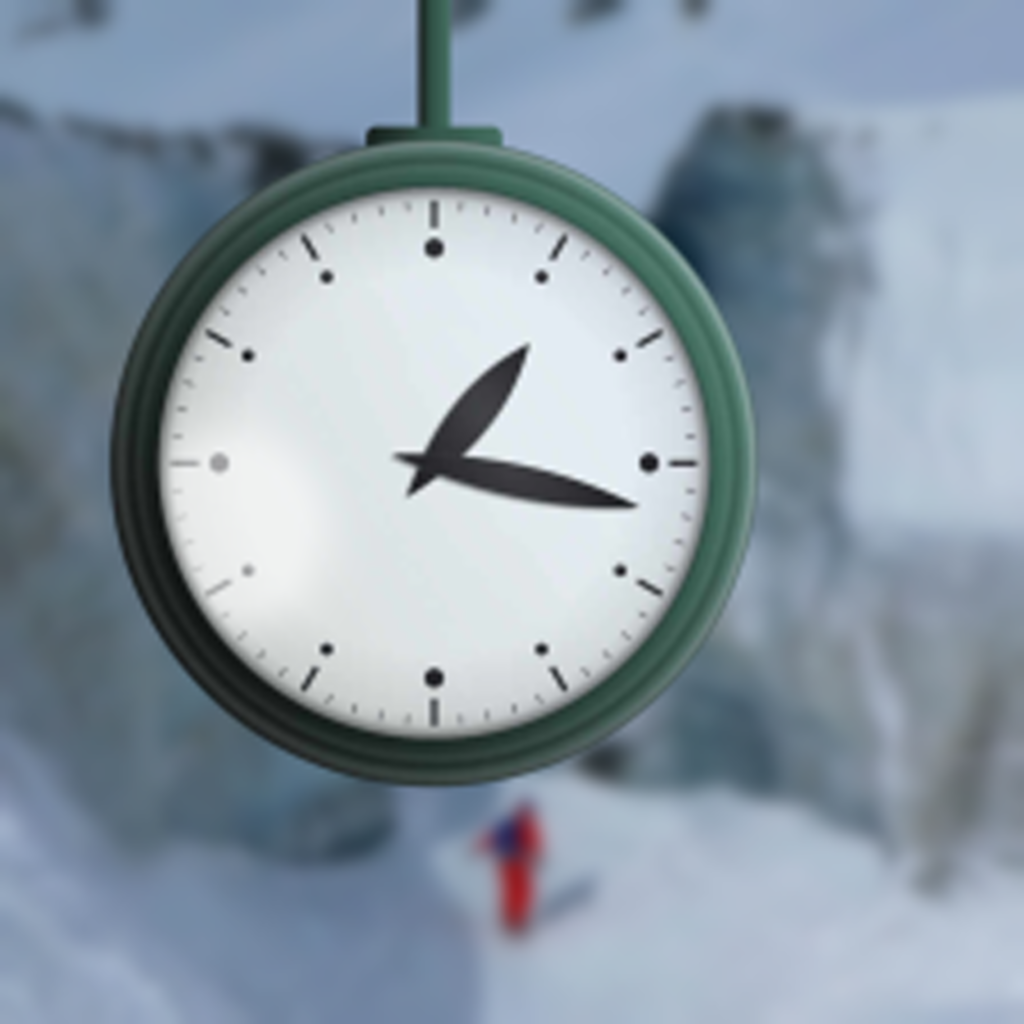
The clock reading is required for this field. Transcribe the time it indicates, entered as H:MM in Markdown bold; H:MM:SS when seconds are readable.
**1:17**
